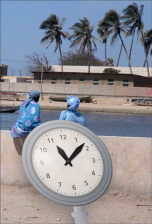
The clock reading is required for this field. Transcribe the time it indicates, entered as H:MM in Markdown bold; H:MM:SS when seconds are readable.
**11:08**
